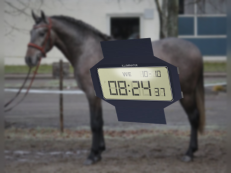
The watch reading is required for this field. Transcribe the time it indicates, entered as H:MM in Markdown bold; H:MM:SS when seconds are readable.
**8:24:37**
